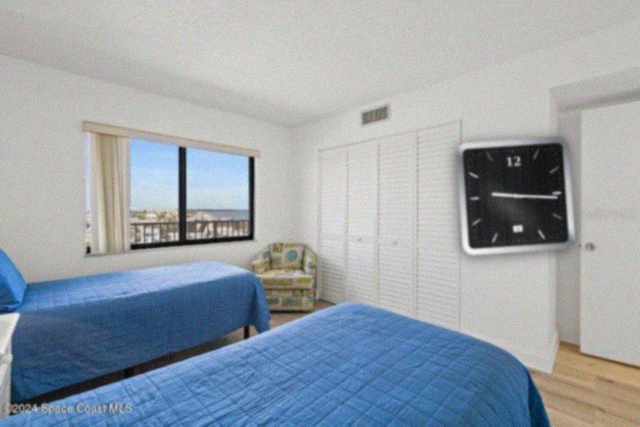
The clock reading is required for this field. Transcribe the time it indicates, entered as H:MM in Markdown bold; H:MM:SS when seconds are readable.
**9:16**
